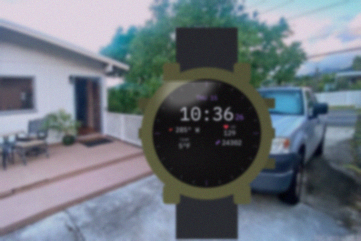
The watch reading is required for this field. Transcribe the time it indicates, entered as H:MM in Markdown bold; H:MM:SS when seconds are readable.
**10:36**
